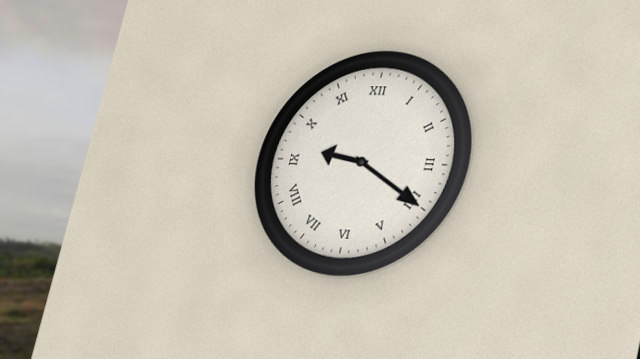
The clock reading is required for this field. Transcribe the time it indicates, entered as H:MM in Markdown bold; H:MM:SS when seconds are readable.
**9:20**
